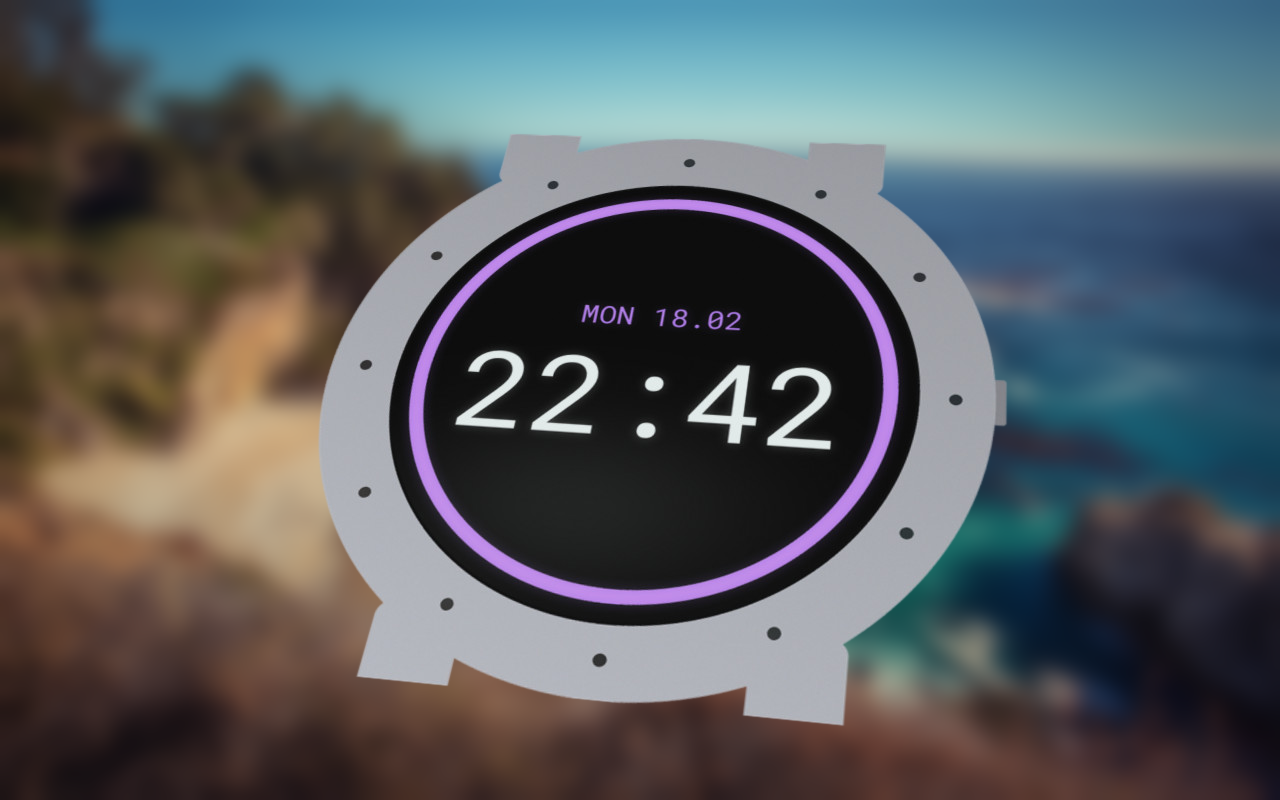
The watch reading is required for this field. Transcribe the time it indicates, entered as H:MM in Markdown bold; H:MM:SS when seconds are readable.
**22:42**
